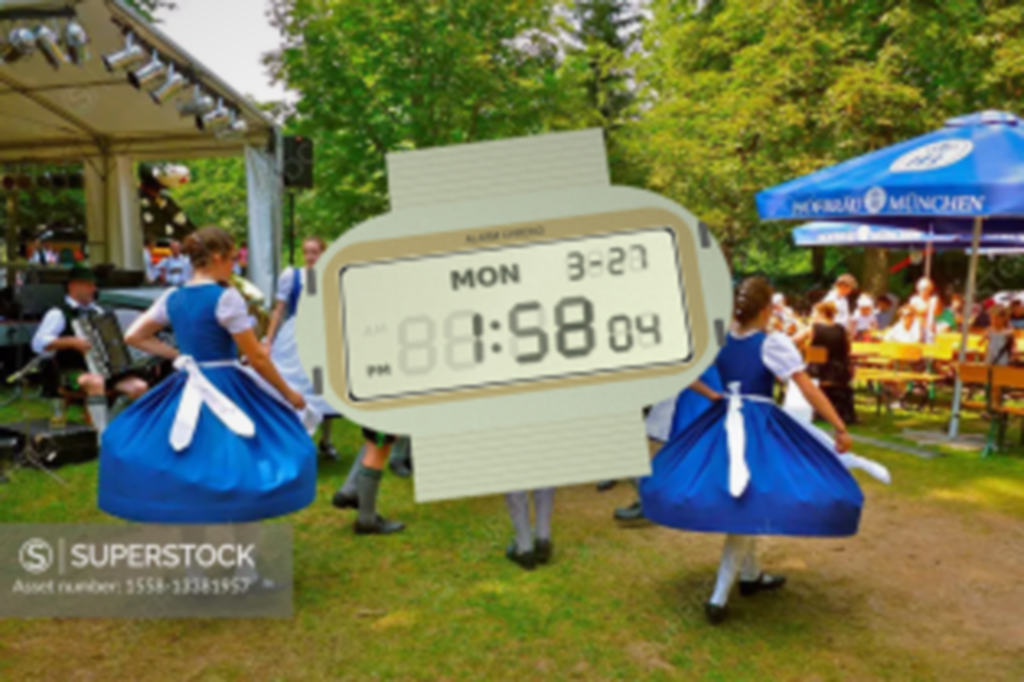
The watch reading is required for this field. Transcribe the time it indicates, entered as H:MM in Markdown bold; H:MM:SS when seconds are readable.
**1:58:04**
